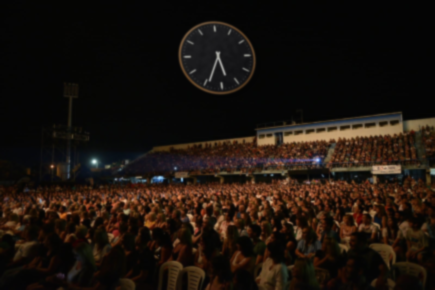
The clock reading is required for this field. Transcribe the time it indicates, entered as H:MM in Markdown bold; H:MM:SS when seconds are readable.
**5:34**
